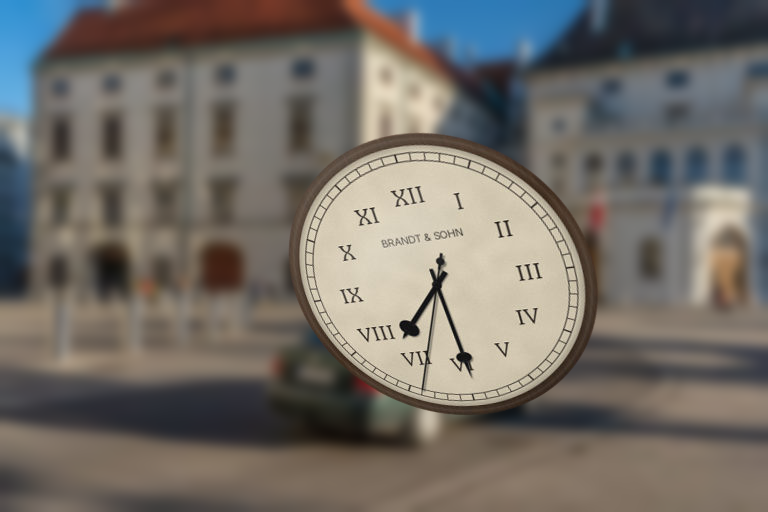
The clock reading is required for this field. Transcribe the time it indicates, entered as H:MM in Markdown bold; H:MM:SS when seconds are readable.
**7:29:34**
